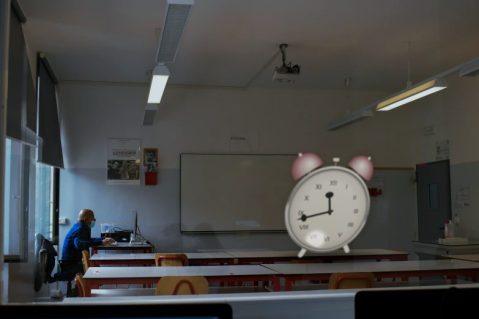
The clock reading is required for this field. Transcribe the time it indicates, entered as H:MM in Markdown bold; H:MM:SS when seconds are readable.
**11:43**
